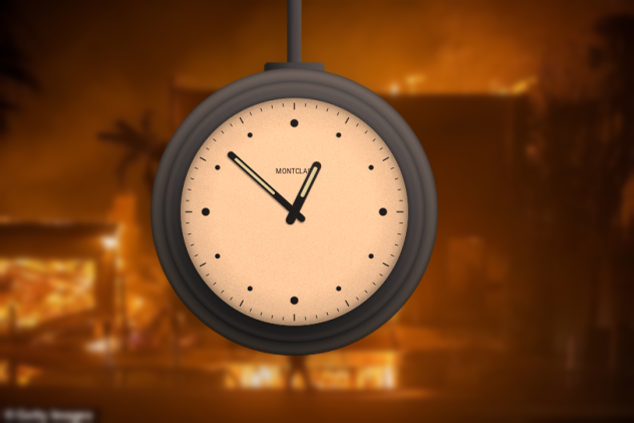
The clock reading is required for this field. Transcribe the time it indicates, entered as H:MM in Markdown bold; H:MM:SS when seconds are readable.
**12:52**
